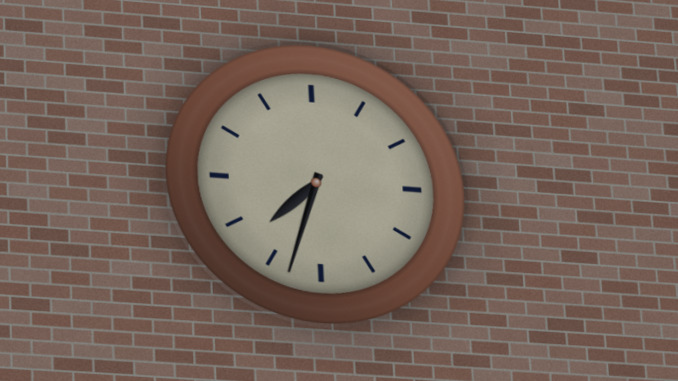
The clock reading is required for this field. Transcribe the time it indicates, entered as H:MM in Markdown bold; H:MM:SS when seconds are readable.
**7:33**
